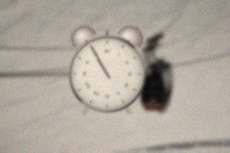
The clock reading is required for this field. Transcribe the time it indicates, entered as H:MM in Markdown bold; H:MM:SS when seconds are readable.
**10:55**
